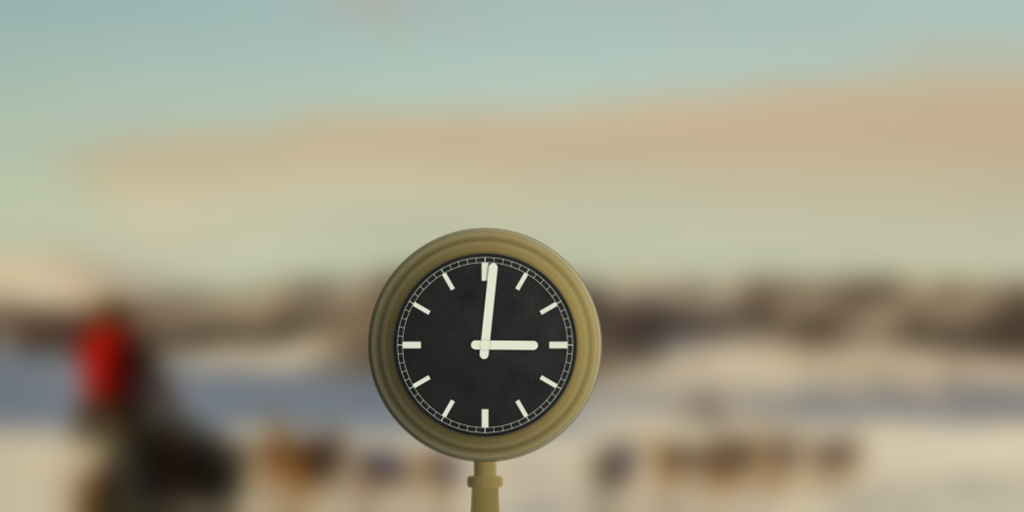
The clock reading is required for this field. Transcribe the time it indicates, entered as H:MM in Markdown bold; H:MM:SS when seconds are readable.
**3:01**
